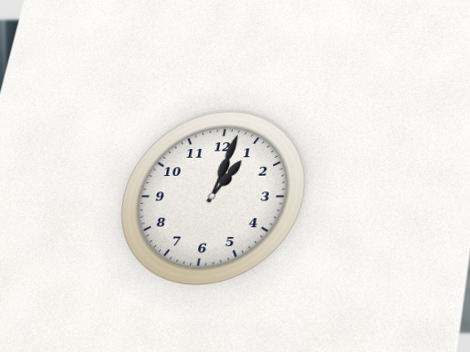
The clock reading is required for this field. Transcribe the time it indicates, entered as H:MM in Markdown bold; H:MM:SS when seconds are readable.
**1:02**
